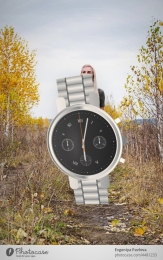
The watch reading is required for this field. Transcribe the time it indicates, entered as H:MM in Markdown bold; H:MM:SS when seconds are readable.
**6:03**
